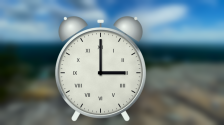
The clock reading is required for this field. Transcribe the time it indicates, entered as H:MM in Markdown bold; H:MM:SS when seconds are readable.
**3:00**
